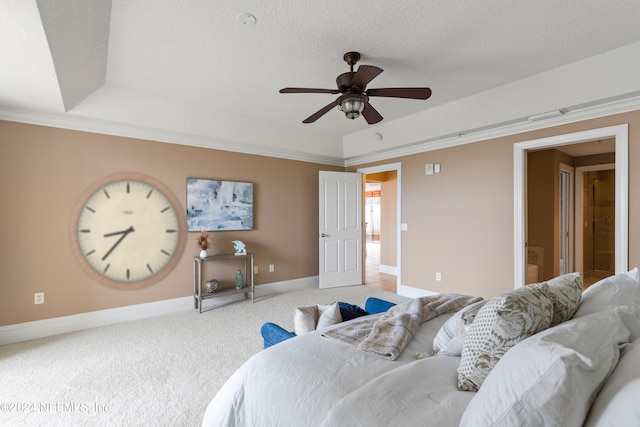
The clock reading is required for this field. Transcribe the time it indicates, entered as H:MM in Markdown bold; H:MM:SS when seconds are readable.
**8:37**
